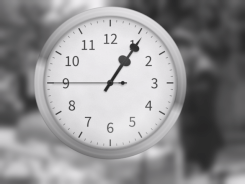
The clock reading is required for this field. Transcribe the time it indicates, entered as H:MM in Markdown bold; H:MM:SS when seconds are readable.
**1:05:45**
